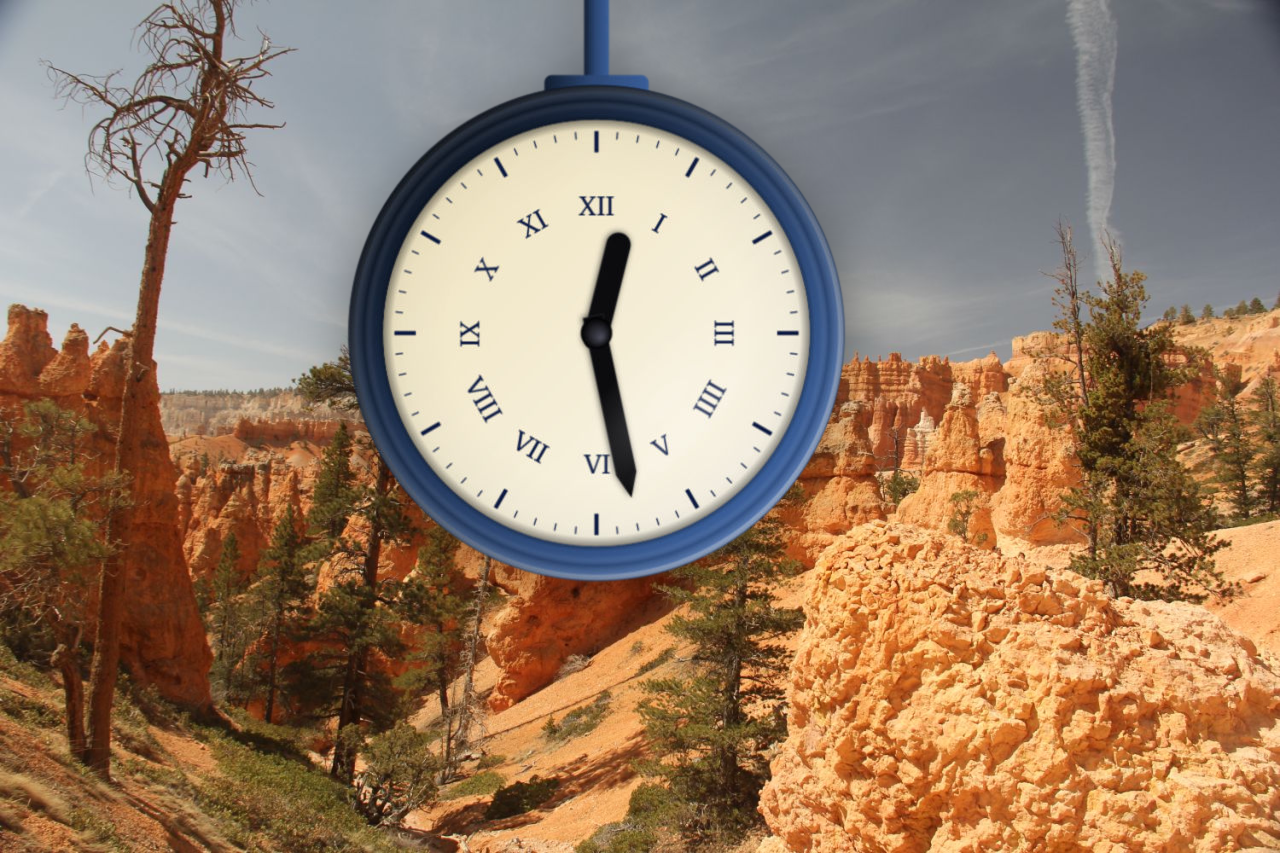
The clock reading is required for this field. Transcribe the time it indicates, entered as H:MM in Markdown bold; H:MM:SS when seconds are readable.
**12:28**
